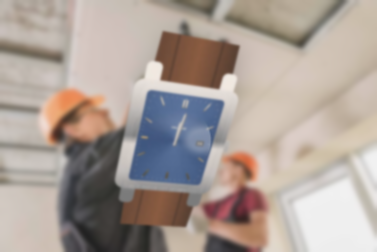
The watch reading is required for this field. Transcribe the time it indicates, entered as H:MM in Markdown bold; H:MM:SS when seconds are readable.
**12:01**
